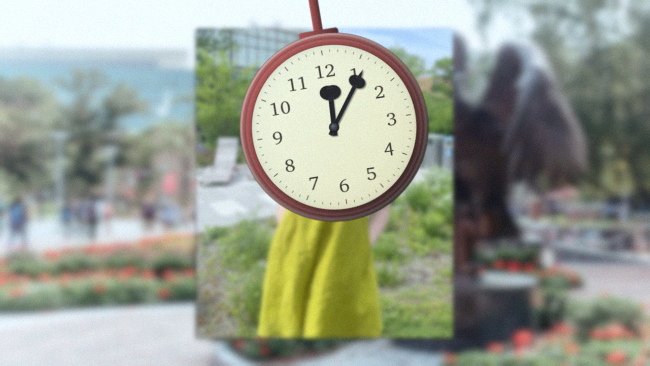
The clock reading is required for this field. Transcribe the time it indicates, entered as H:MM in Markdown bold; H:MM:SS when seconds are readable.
**12:06**
